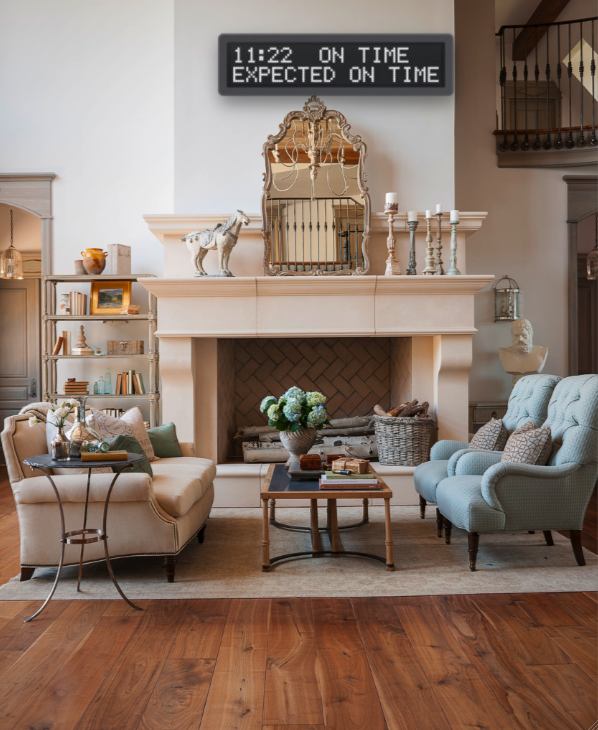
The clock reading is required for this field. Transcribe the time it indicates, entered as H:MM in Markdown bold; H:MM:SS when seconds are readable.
**11:22**
